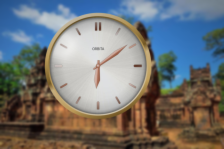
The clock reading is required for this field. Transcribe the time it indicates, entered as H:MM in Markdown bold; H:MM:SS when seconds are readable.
**6:09**
